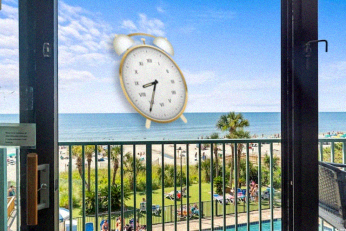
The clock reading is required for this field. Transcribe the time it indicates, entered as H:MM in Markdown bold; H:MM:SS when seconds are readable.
**8:35**
